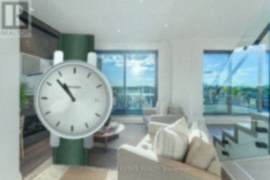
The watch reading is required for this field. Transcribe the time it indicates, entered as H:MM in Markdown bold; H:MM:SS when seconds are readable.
**10:53**
